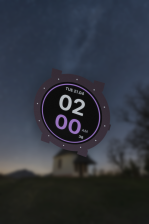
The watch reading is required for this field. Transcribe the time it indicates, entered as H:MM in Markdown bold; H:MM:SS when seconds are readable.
**2:00**
